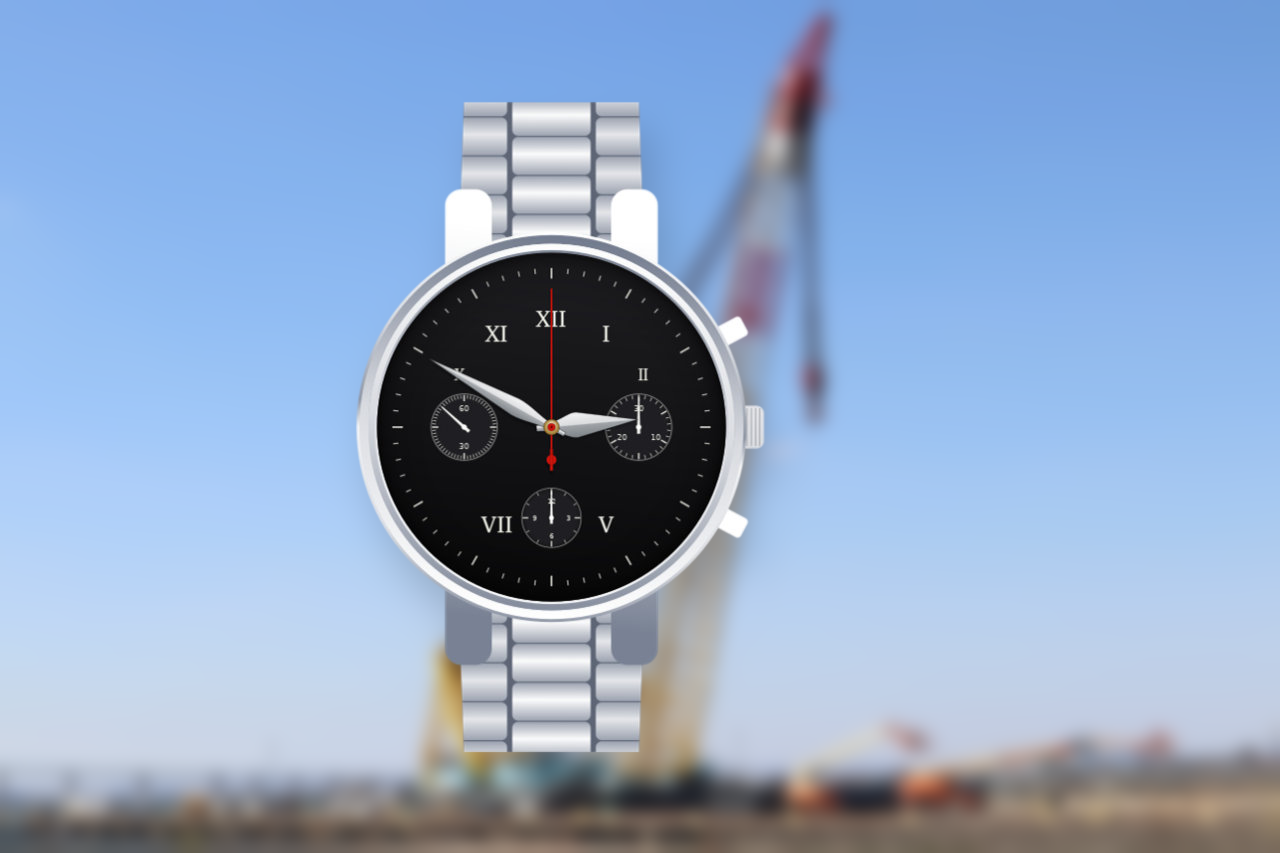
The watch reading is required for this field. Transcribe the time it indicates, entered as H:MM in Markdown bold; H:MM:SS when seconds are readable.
**2:49:52**
